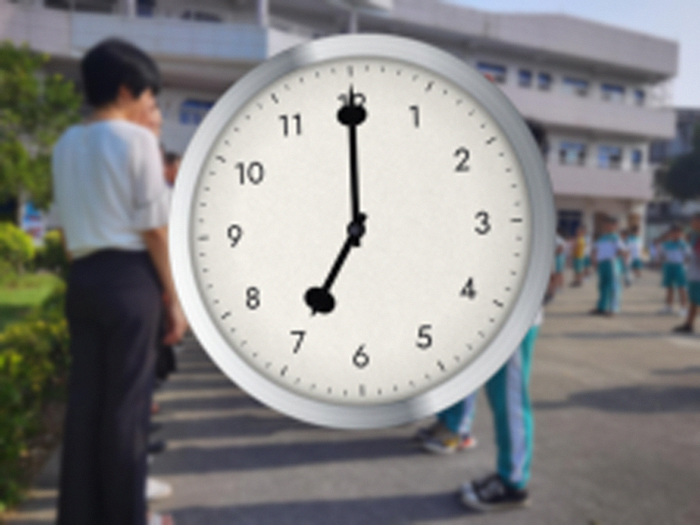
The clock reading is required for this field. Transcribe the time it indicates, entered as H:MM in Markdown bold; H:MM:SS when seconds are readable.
**7:00**
